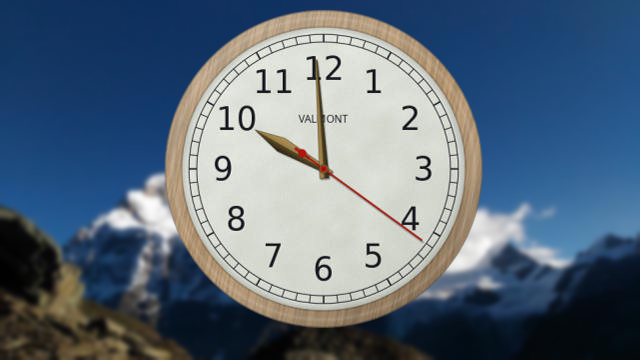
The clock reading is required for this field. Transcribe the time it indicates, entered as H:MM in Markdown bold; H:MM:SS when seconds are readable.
**9:59:21**
